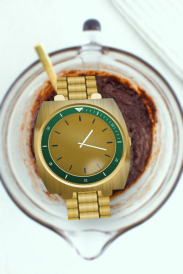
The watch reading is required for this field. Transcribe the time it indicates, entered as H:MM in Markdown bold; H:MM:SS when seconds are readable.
**1:18**
